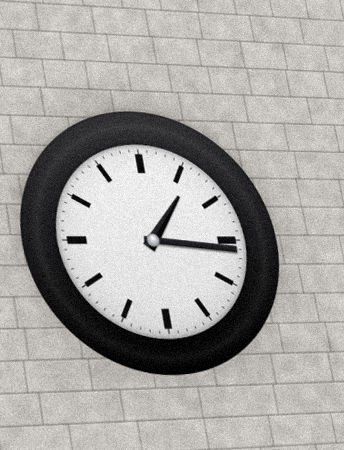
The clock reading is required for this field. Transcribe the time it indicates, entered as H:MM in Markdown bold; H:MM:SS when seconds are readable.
**1:16**
